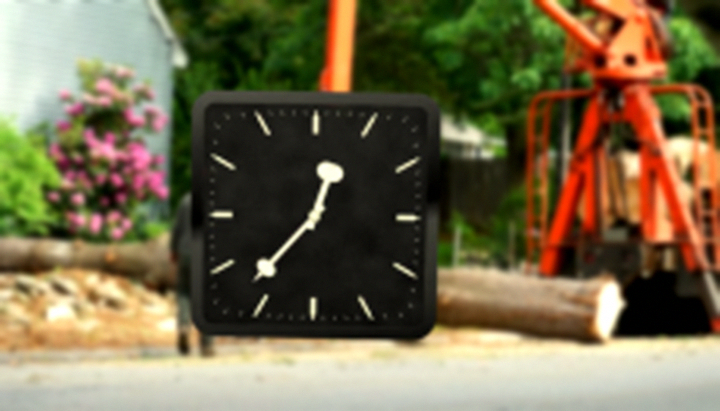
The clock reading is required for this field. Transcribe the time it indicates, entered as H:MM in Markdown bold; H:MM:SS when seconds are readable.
**12:37**
